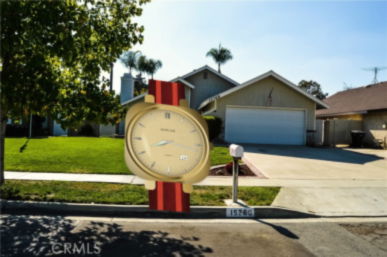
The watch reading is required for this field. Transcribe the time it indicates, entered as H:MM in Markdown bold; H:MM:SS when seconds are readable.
**8:17**
